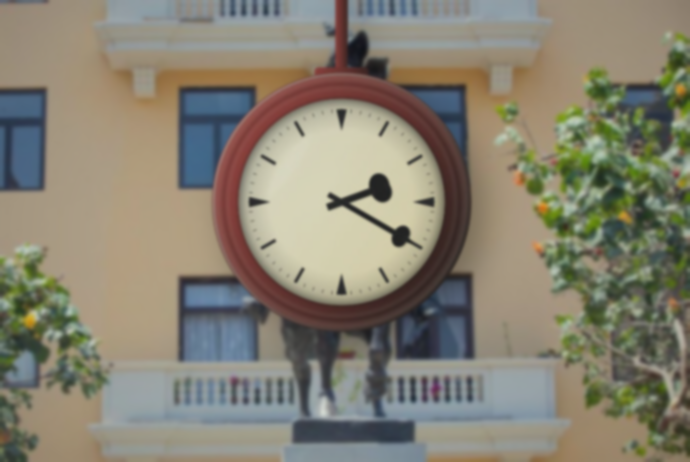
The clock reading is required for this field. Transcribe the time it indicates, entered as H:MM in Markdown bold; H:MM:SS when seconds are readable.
**2:20**
